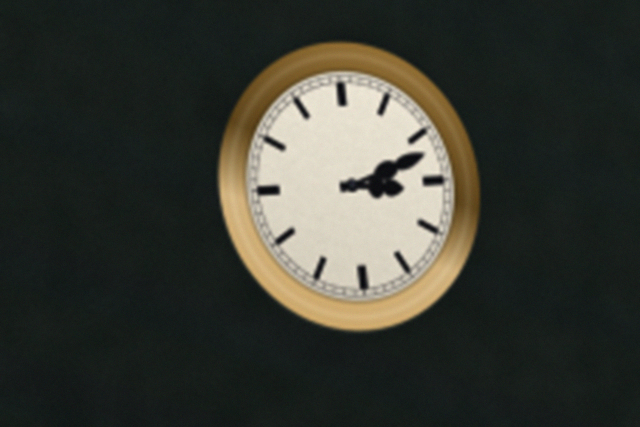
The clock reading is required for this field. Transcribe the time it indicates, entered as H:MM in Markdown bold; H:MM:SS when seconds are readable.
**3:12**
